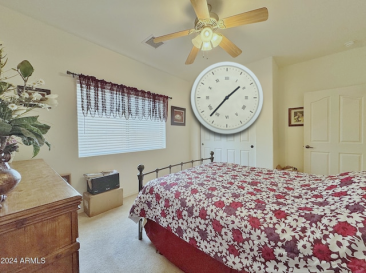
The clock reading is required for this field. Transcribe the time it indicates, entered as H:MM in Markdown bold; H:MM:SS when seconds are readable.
**1:37**
